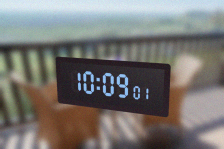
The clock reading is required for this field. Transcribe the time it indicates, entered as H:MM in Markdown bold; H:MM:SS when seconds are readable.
**10:09:01**
